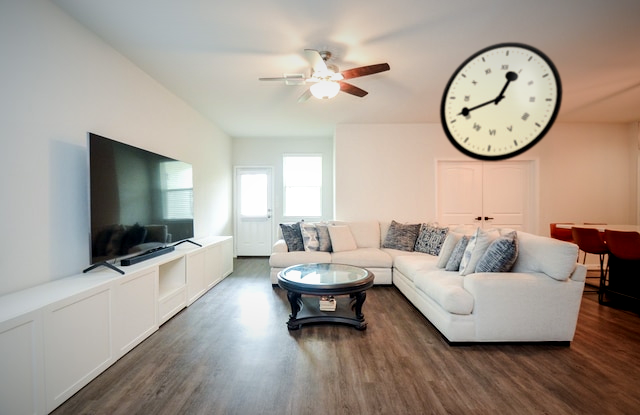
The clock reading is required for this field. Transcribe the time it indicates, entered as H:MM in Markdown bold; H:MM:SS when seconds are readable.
**12:41**
